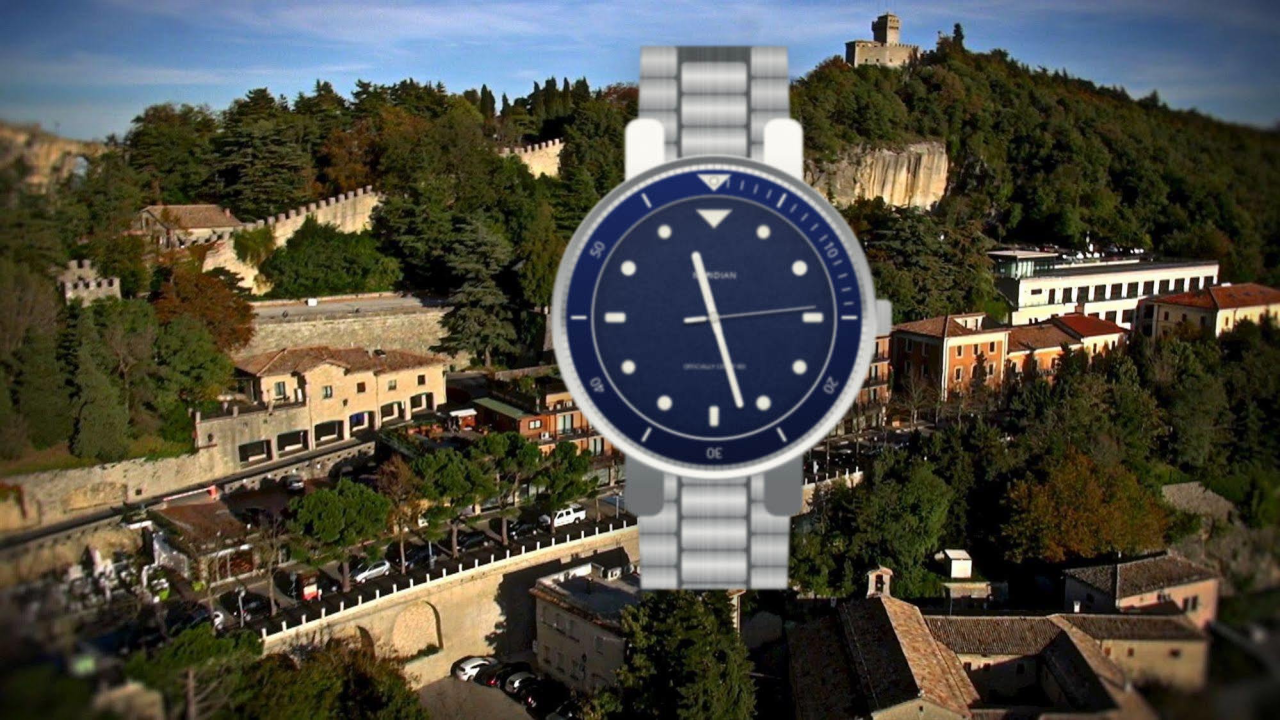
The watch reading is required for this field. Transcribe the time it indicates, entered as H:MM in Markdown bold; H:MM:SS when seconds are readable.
**11:27:14**
